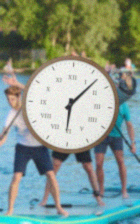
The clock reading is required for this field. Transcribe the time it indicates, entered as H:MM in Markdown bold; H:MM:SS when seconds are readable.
**6:07**
